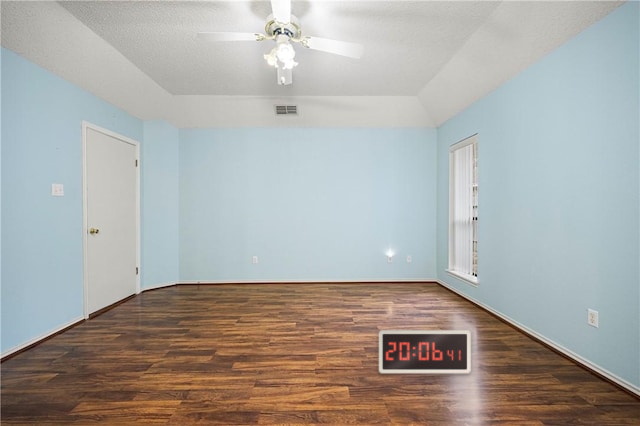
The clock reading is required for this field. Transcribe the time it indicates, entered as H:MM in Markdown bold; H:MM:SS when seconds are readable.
**20:06:41**
